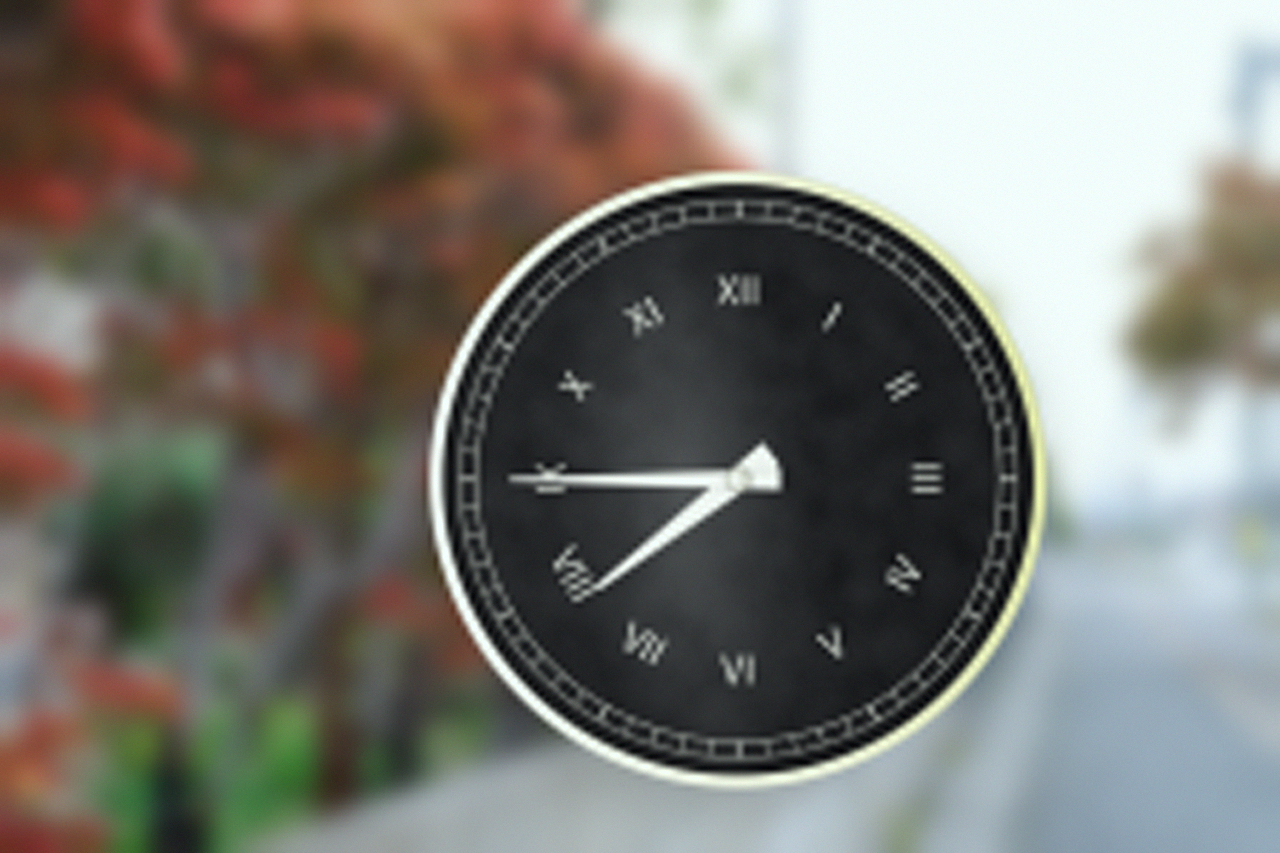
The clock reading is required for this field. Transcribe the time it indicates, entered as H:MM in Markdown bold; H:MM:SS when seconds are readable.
**7:45**
